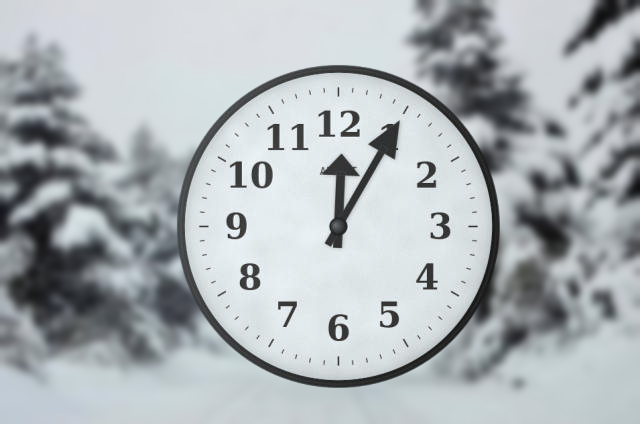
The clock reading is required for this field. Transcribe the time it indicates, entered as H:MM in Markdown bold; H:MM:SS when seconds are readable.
**12:05**
